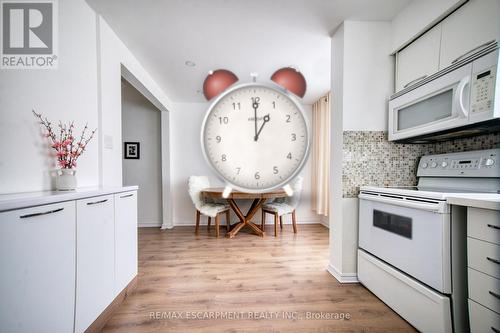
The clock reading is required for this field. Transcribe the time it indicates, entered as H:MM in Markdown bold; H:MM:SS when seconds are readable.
**1:00**
